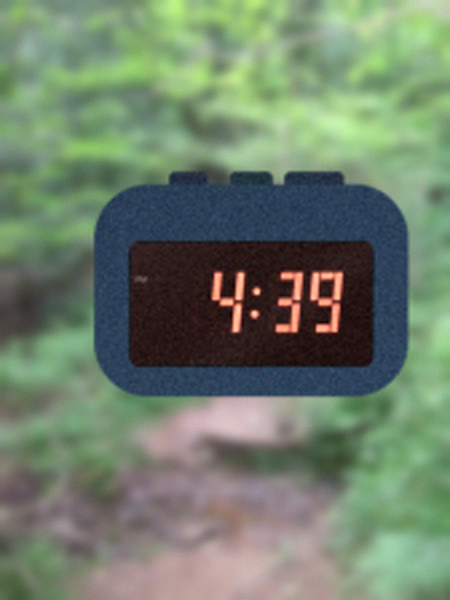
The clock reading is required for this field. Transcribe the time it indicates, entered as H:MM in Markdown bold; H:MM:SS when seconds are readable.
**4:39**
